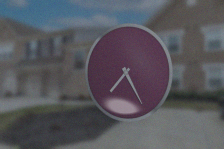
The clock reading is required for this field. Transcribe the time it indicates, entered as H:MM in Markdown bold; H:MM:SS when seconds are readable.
**7:25**
